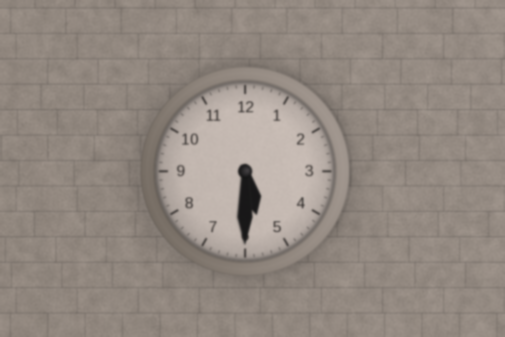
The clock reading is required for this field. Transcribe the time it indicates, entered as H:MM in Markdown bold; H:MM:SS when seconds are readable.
**5:30**
